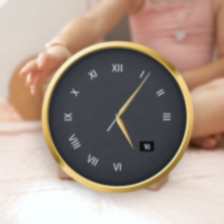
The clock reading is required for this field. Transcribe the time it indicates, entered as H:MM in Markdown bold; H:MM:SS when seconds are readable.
**5:06:06**
